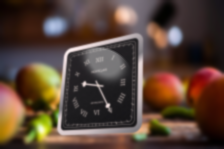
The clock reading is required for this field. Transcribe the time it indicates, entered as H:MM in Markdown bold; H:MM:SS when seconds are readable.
**9:25**
